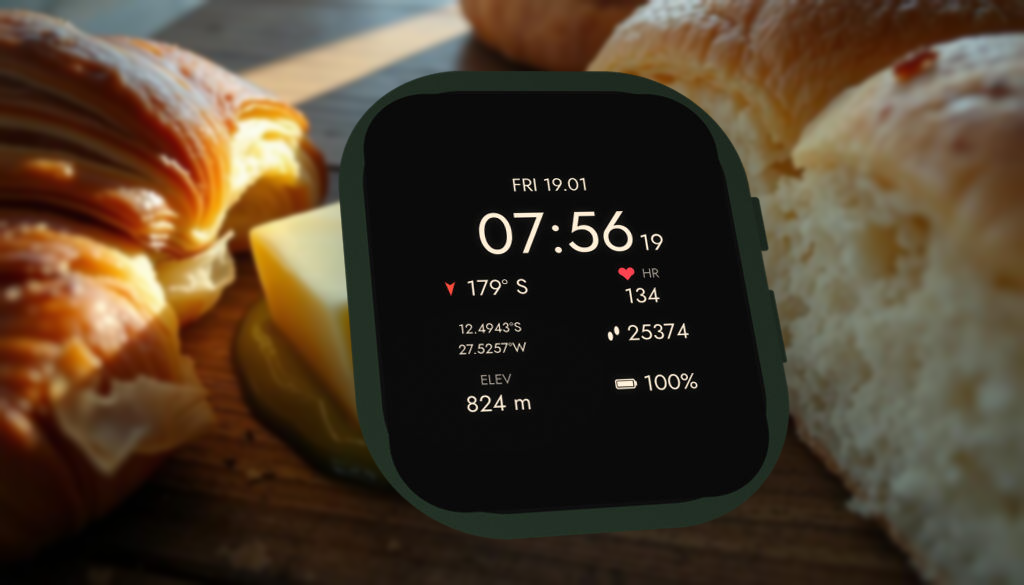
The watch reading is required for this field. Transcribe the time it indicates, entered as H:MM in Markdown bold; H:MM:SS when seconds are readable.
**7:56:19**
